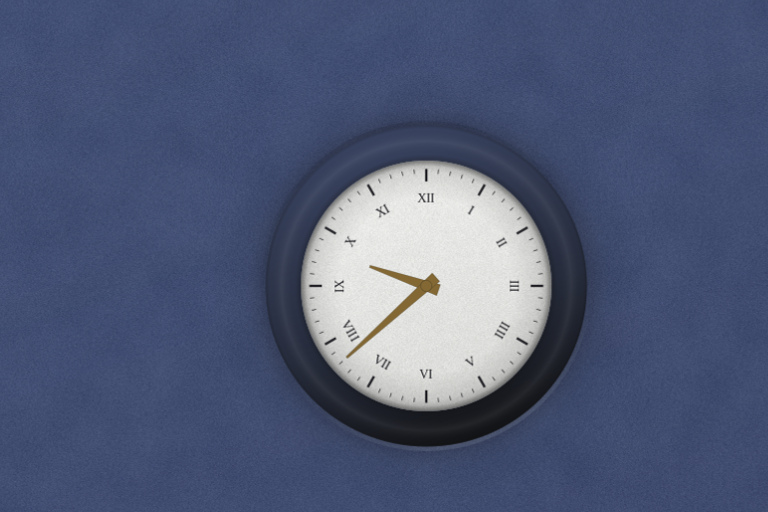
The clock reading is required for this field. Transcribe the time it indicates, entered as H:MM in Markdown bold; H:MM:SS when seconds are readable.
**9:38**
